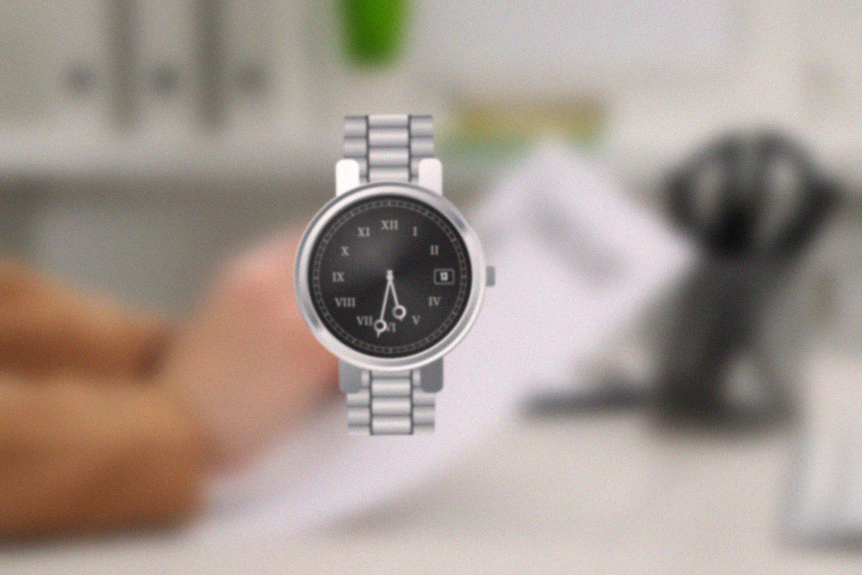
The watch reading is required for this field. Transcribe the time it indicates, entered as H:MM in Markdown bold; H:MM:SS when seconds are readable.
**5:32**
